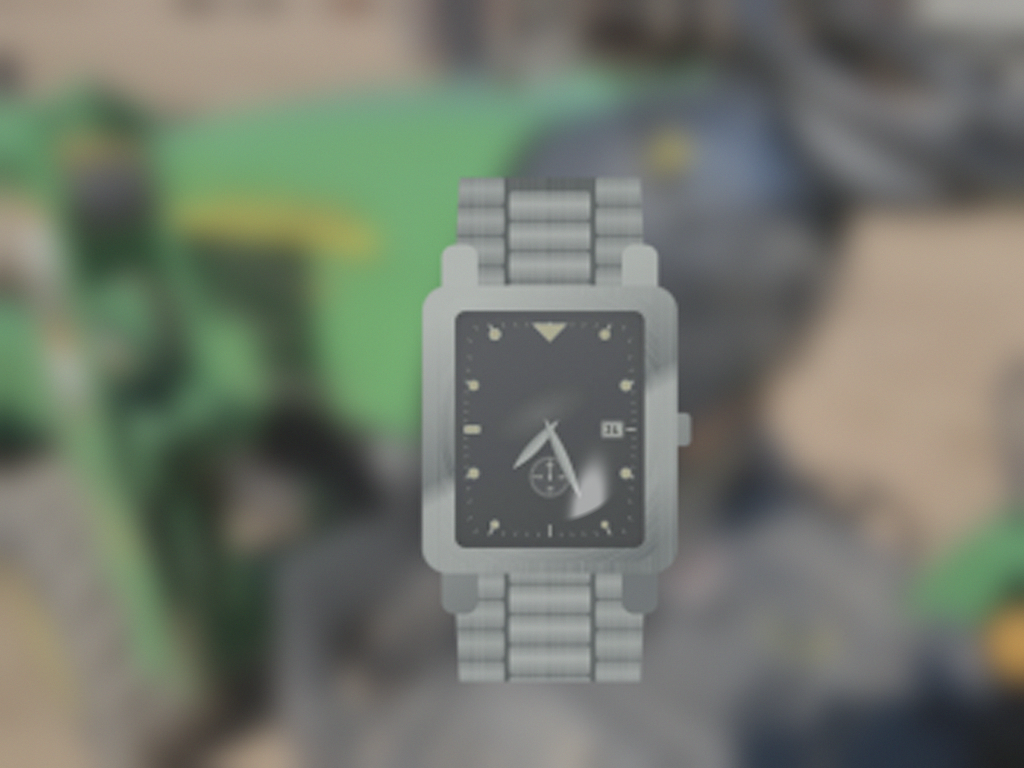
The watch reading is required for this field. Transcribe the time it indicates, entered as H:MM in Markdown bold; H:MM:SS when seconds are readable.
**7:26**
